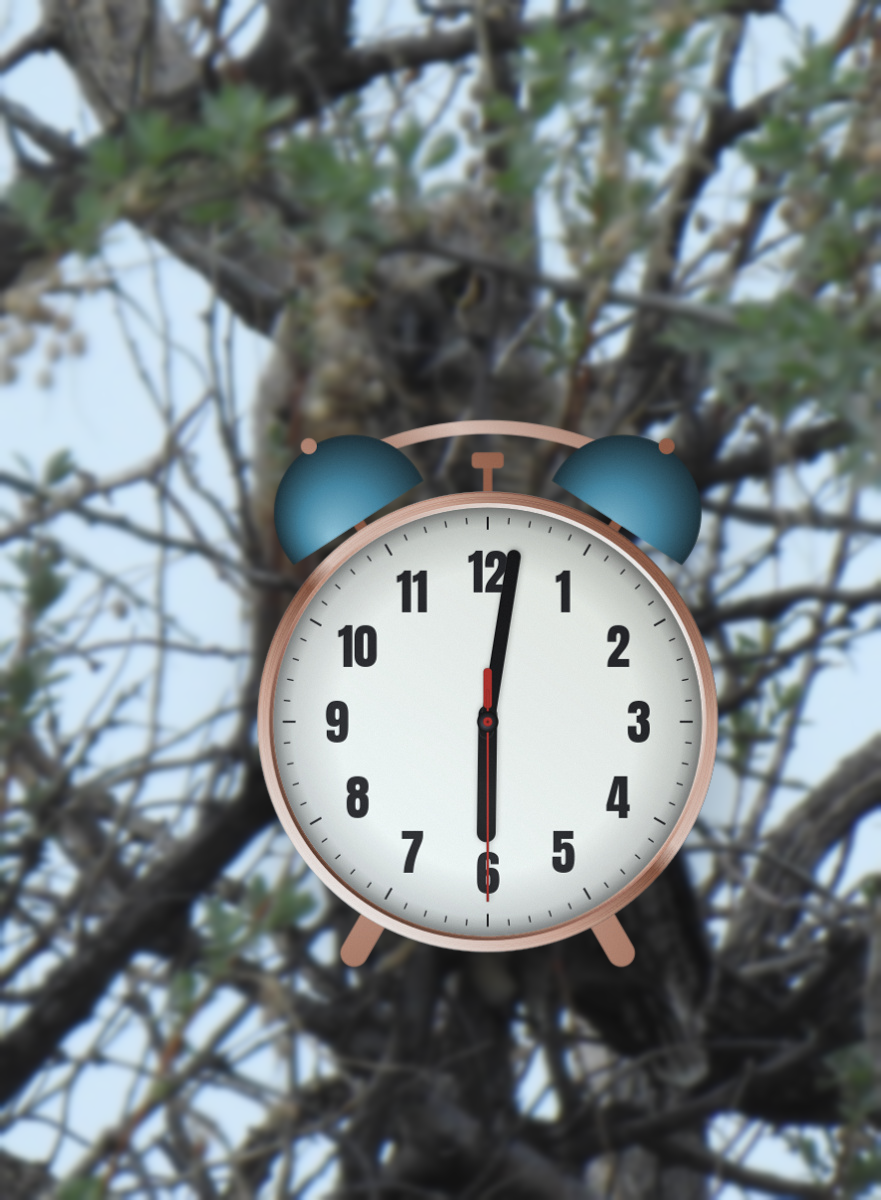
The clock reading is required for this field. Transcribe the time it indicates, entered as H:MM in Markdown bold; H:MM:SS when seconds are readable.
**6:01:30**
